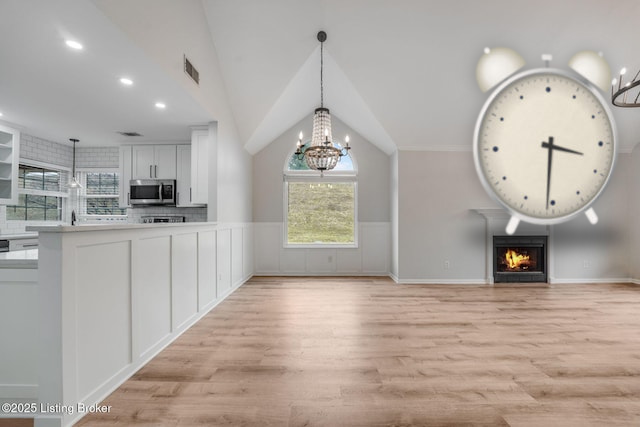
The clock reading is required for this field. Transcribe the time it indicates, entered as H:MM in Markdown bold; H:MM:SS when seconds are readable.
**3:31**
